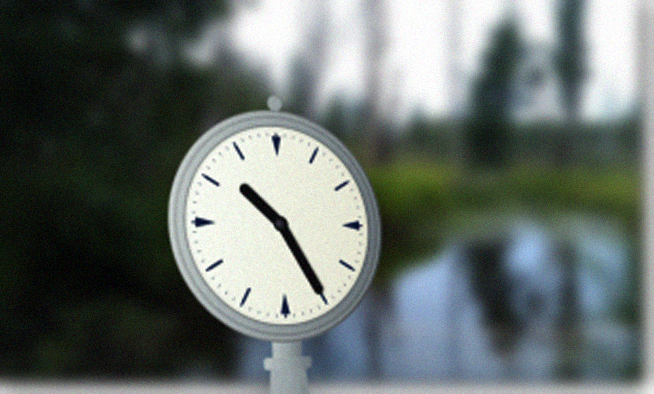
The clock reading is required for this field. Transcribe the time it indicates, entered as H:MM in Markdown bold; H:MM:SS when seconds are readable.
**10:25**
